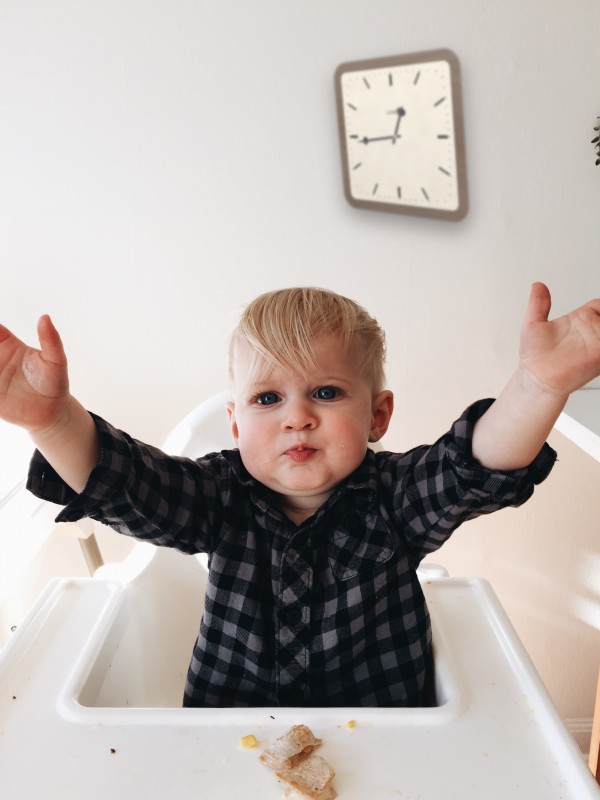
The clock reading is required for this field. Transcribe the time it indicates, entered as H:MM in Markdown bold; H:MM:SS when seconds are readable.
**12:44**
